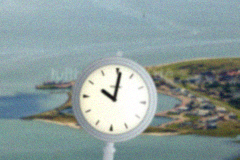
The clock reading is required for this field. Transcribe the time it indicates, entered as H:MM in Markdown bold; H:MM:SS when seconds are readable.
**10:01**
